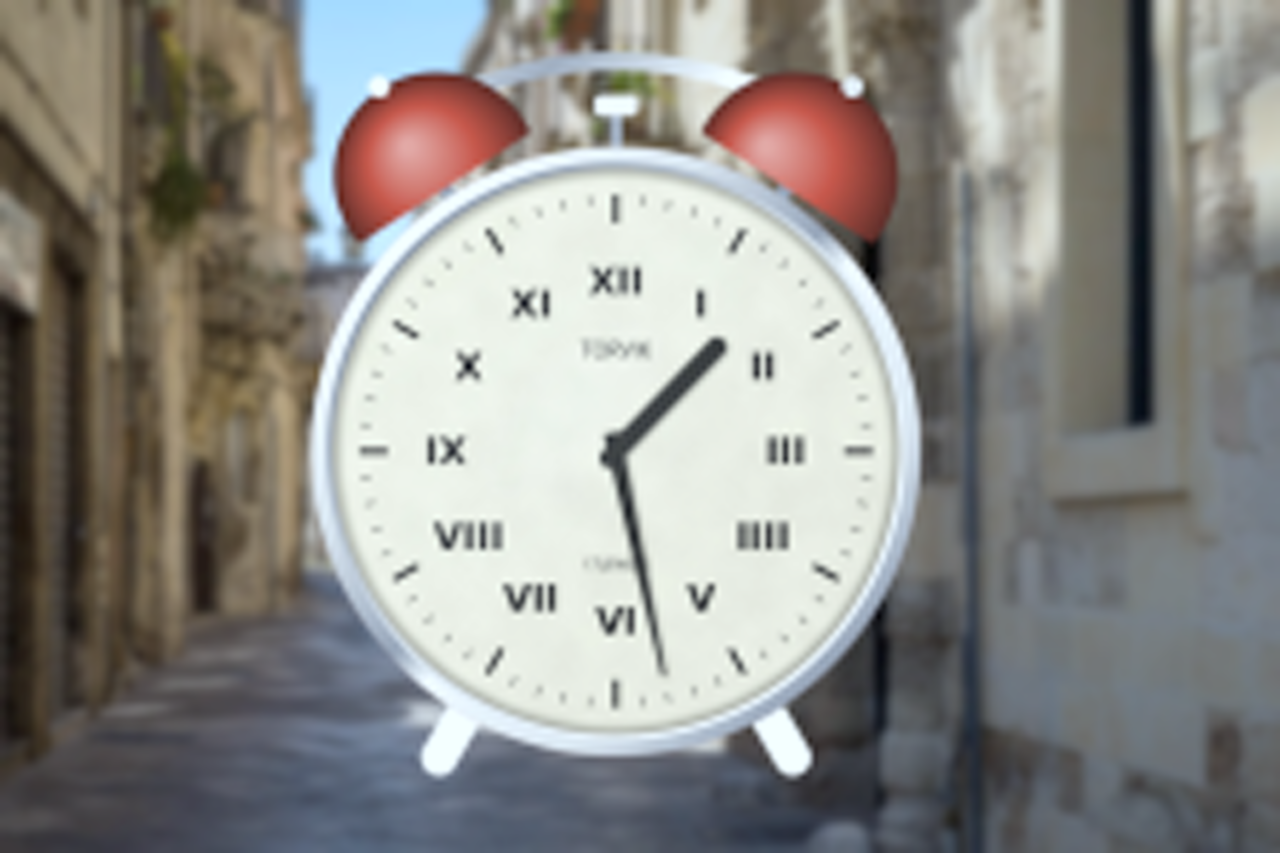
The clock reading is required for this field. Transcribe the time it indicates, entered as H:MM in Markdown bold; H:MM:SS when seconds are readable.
**1:28**
